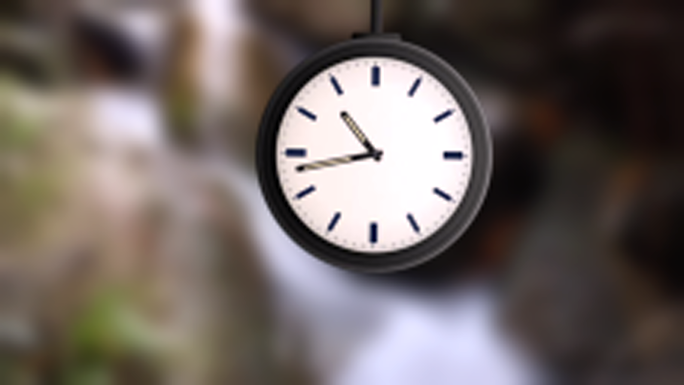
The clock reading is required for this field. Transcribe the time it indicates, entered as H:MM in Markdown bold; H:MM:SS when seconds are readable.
**10:43**
